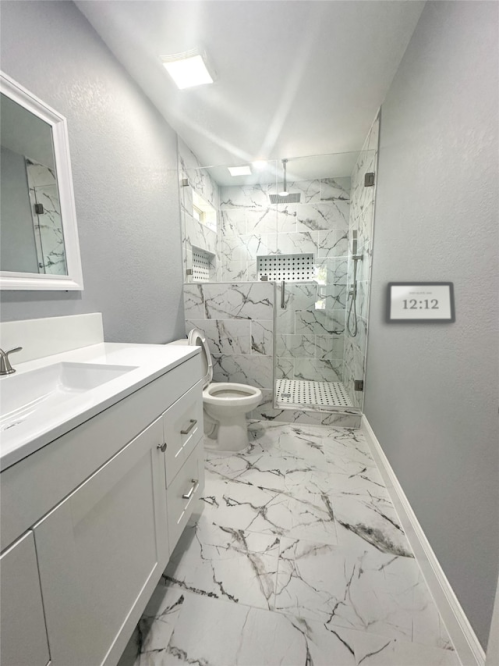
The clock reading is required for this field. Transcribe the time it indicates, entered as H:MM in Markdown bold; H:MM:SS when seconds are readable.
**12:12**
